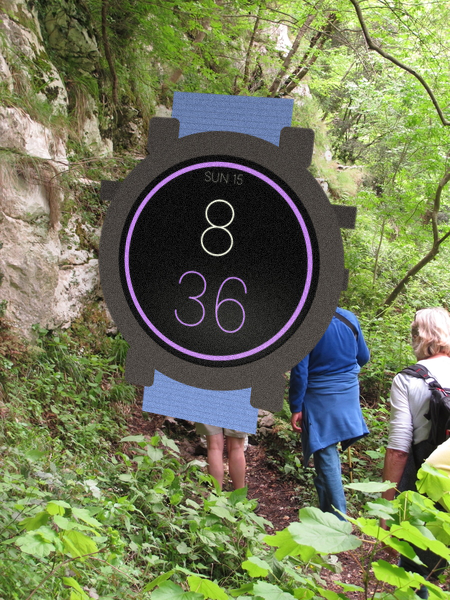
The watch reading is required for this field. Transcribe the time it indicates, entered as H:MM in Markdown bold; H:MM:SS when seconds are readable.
**8:36**
